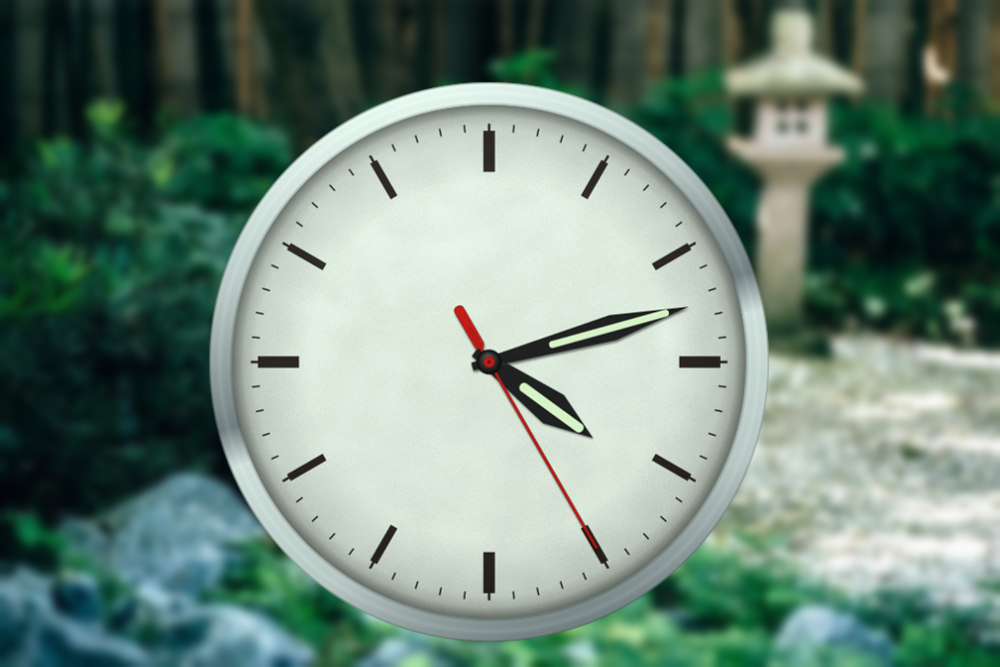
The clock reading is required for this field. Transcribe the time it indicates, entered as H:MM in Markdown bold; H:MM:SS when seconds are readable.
**4:12:25**
